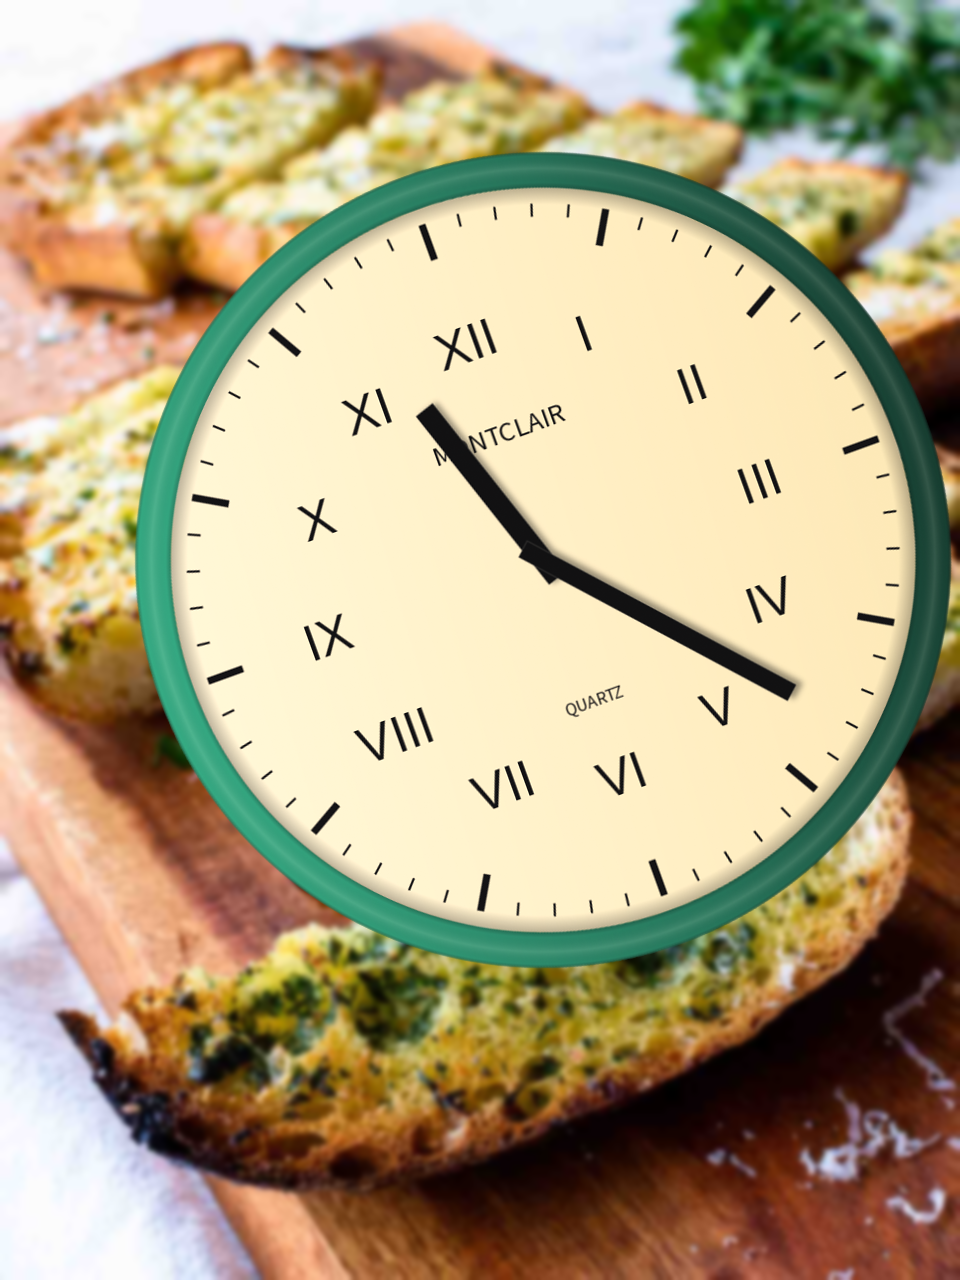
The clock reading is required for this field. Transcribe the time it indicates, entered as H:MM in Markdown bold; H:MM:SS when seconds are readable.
**11:23**
